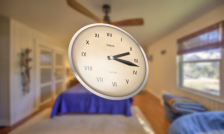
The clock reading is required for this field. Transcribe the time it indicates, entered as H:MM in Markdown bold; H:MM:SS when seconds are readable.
**2:17**
